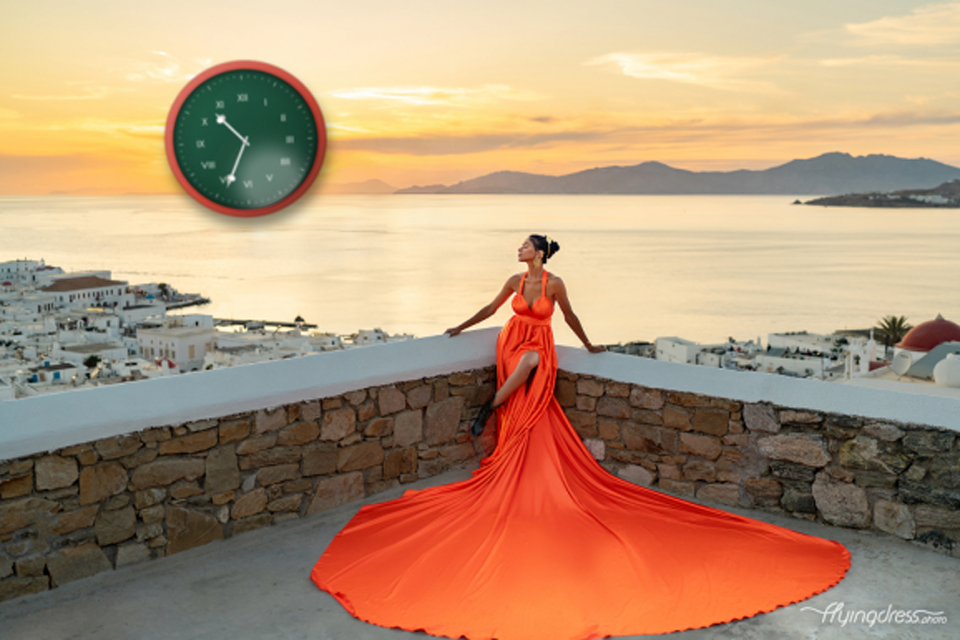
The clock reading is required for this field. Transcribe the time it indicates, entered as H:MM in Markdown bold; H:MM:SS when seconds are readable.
**10:34**
